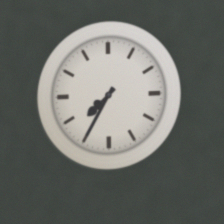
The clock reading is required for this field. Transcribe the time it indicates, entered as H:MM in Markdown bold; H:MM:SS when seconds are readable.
**7:35**
